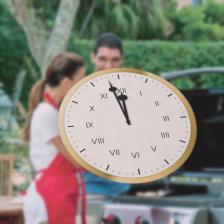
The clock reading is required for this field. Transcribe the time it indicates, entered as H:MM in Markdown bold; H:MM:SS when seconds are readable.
**11:58**
